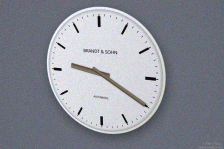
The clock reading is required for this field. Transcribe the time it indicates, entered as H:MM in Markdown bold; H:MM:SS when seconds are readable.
**9:20**
